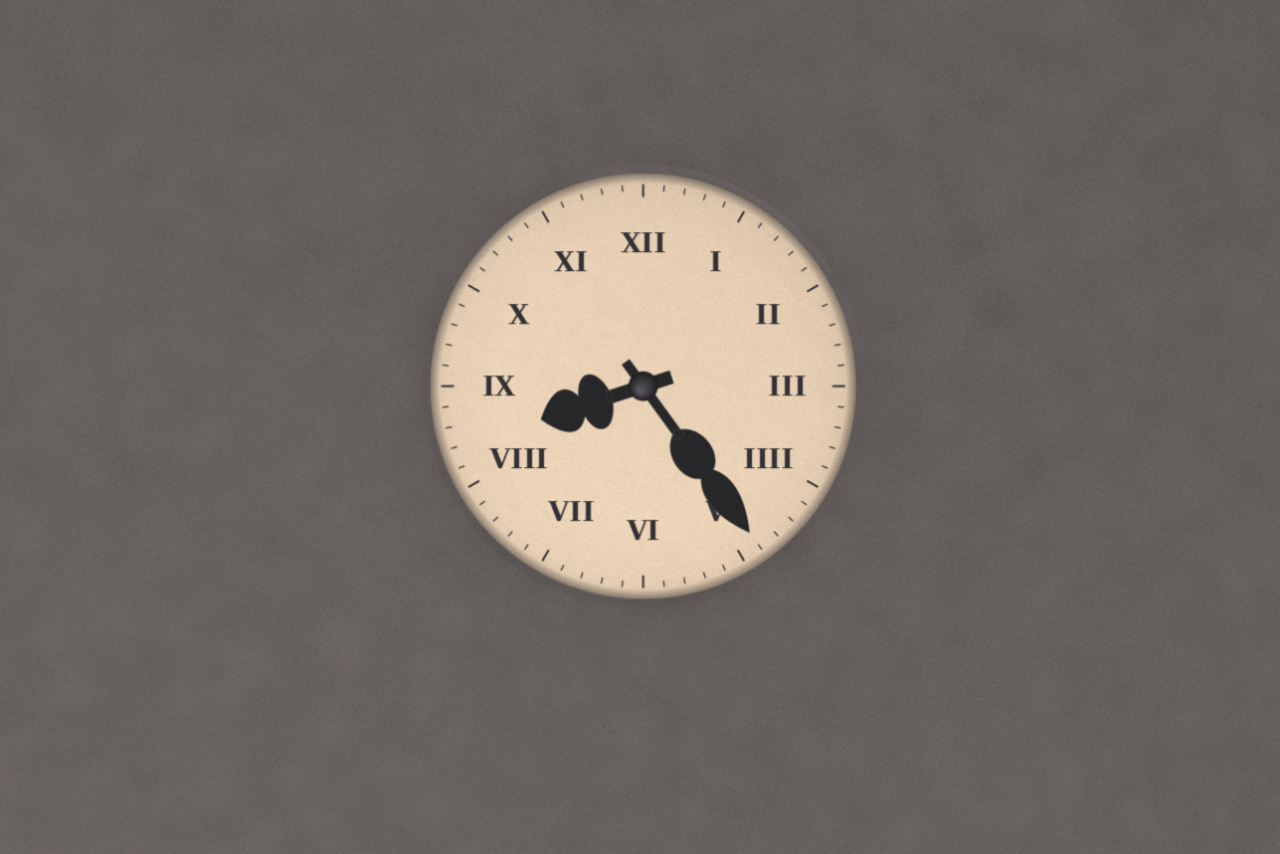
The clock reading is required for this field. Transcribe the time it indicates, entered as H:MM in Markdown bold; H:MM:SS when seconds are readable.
**8:24**
